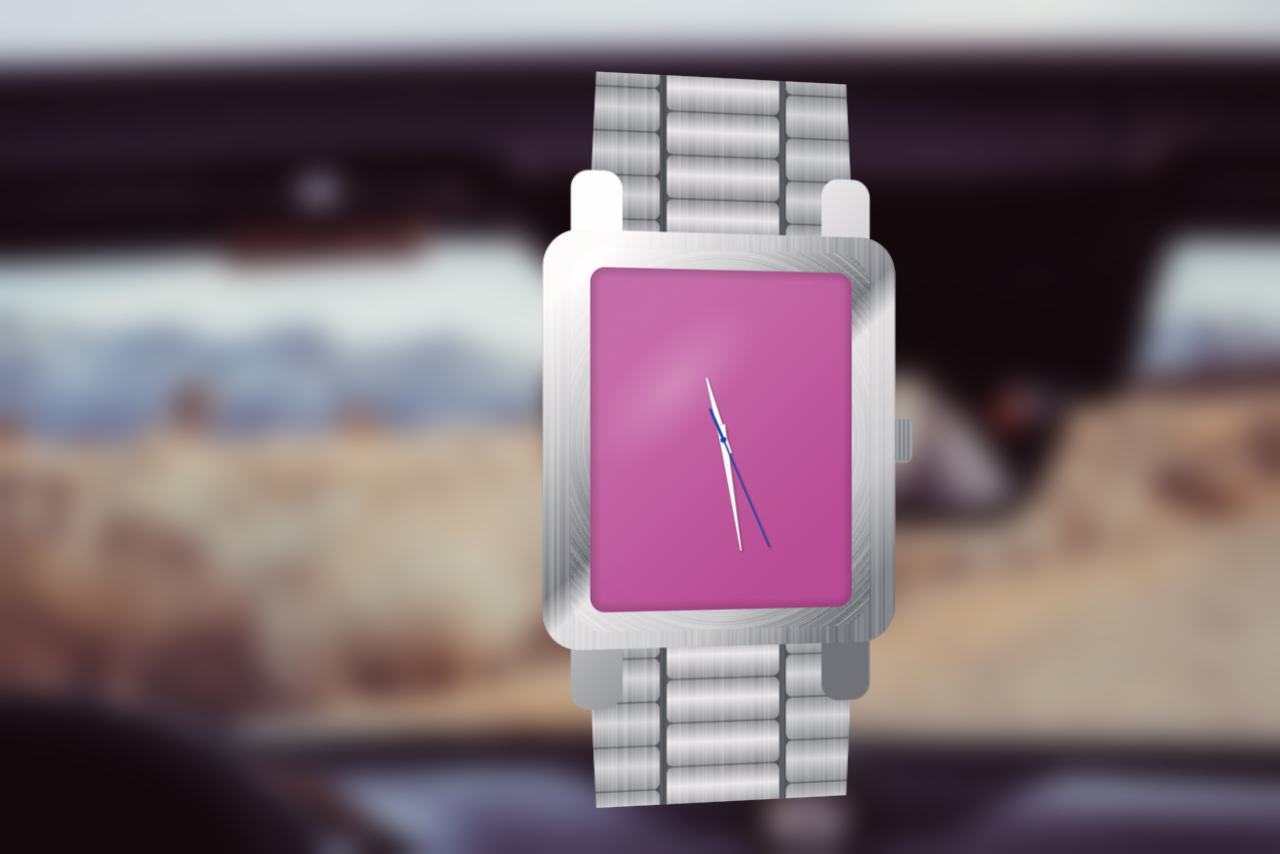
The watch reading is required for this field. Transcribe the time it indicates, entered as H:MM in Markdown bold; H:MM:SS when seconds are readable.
**11:28:26**
